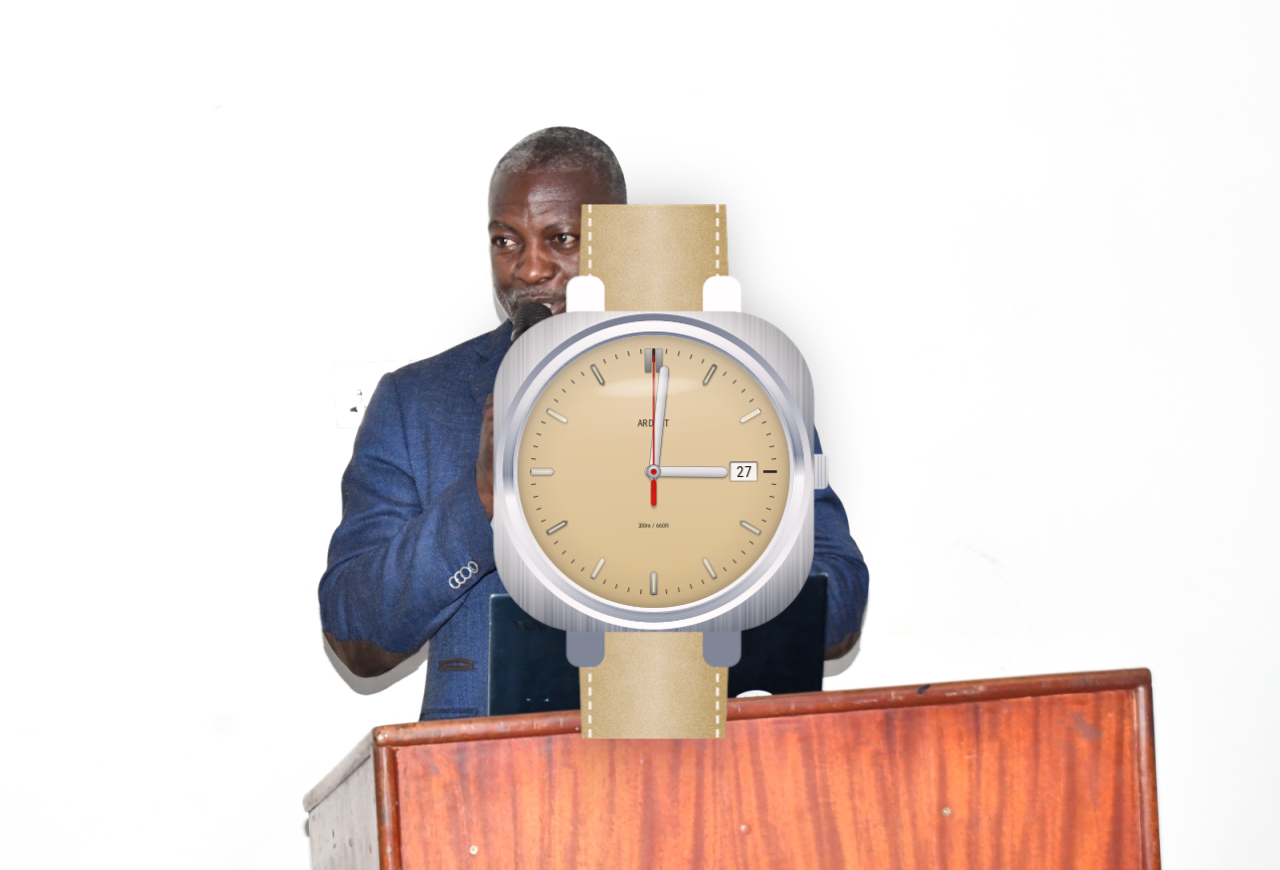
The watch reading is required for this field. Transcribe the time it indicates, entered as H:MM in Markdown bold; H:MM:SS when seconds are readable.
**3:01:00**
